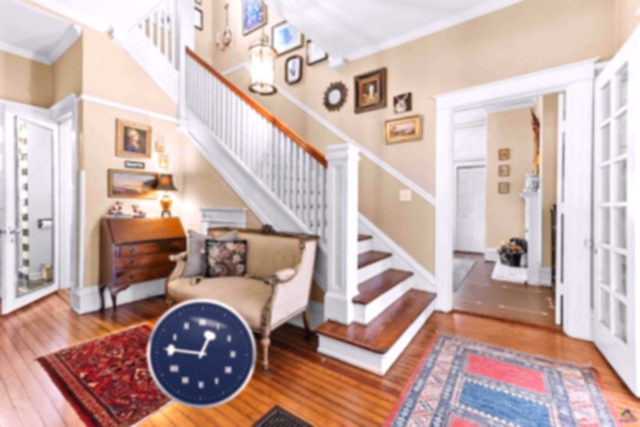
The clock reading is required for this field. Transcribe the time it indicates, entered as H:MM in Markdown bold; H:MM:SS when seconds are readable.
**12:46**
